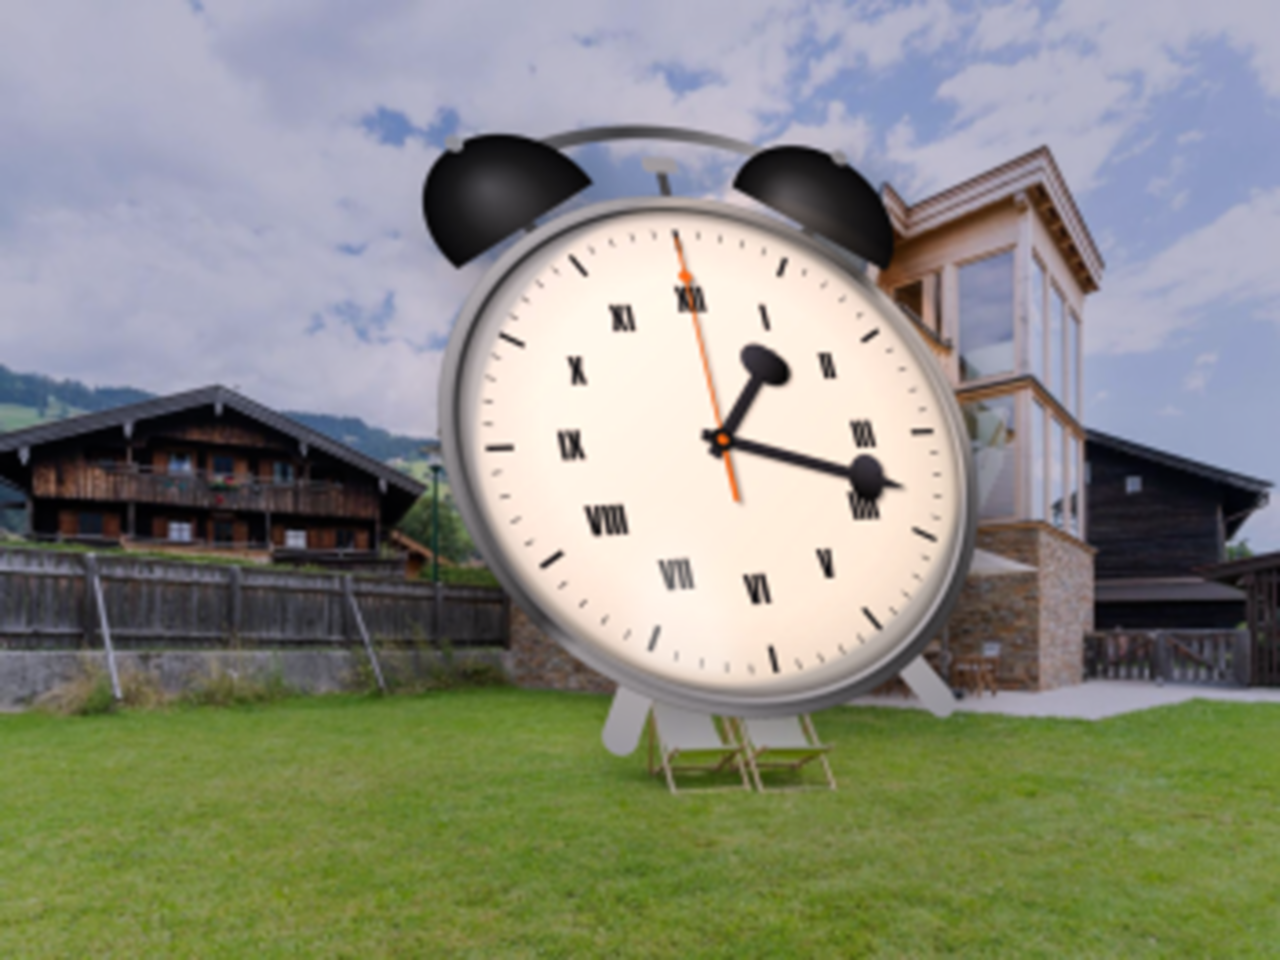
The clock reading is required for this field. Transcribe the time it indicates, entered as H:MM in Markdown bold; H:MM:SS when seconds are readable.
**1:18:00**
